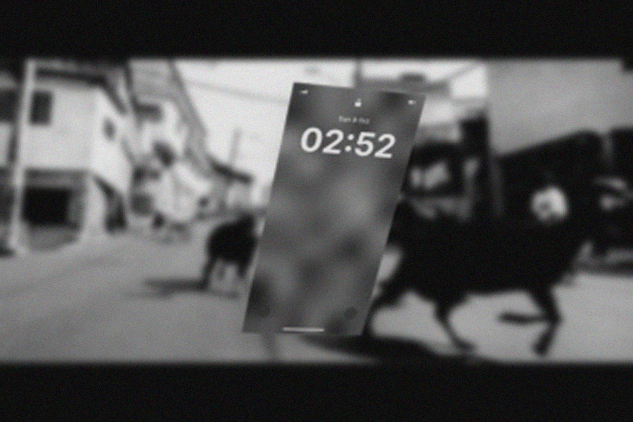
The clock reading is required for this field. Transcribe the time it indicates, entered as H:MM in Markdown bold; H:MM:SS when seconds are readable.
**2:52**
